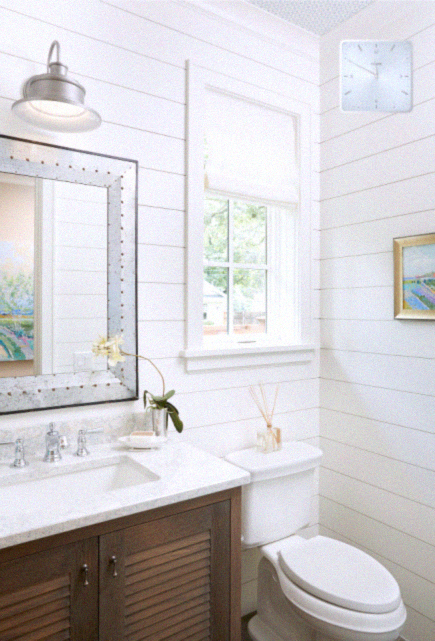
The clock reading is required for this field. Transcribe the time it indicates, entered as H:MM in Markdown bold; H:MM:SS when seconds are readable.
**11:50**
